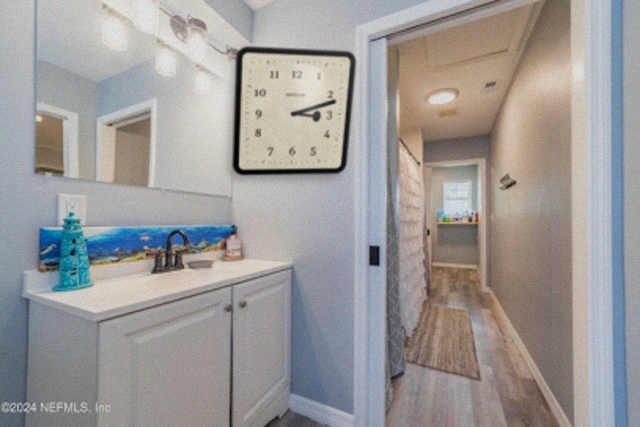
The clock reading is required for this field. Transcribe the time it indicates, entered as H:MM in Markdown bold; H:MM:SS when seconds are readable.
**3:12**
